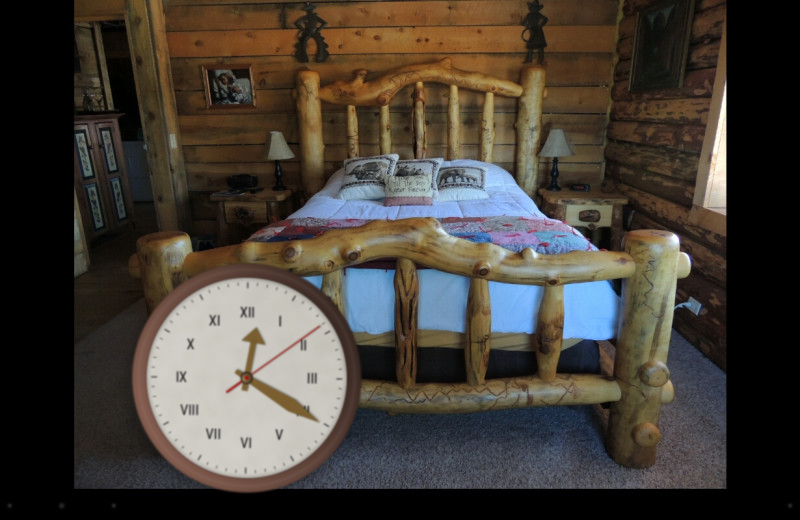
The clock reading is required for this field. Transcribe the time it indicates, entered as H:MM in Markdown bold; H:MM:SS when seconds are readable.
**12:20:09**
